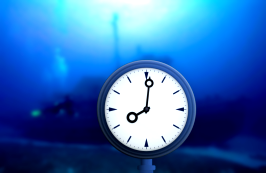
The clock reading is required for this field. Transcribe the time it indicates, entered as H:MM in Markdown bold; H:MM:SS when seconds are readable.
**8:01**
